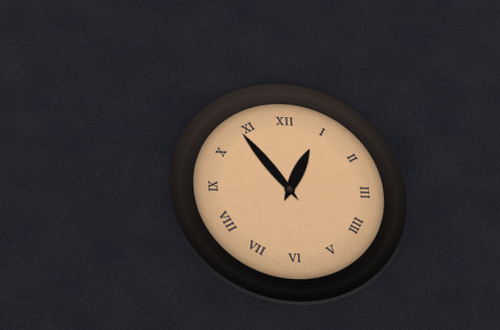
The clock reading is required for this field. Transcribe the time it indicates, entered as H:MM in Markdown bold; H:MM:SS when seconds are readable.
**12:54**
